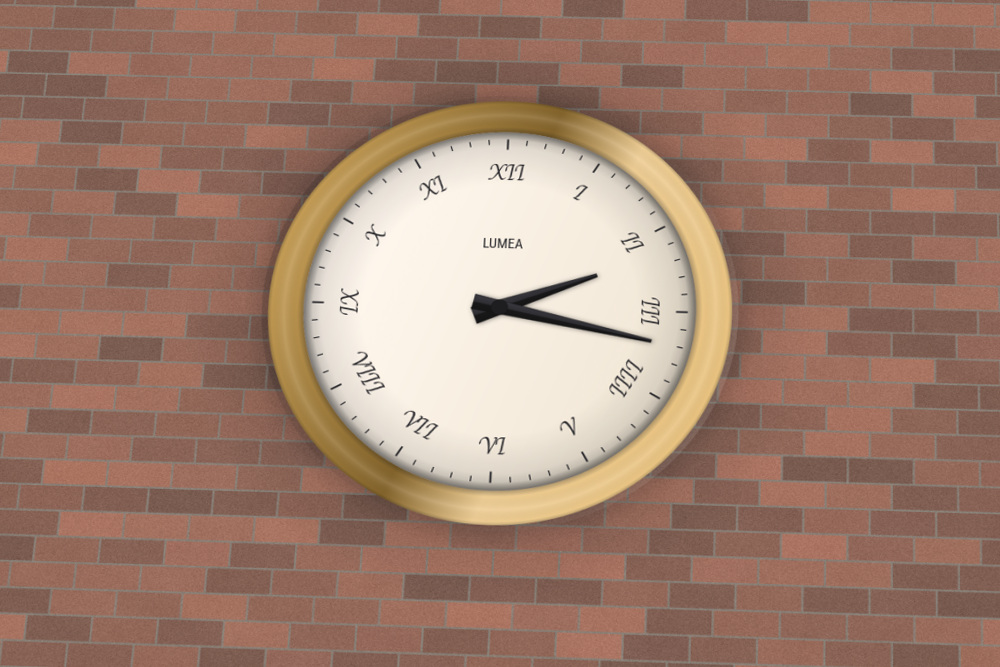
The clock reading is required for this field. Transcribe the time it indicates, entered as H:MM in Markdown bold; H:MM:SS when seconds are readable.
**2:17**
